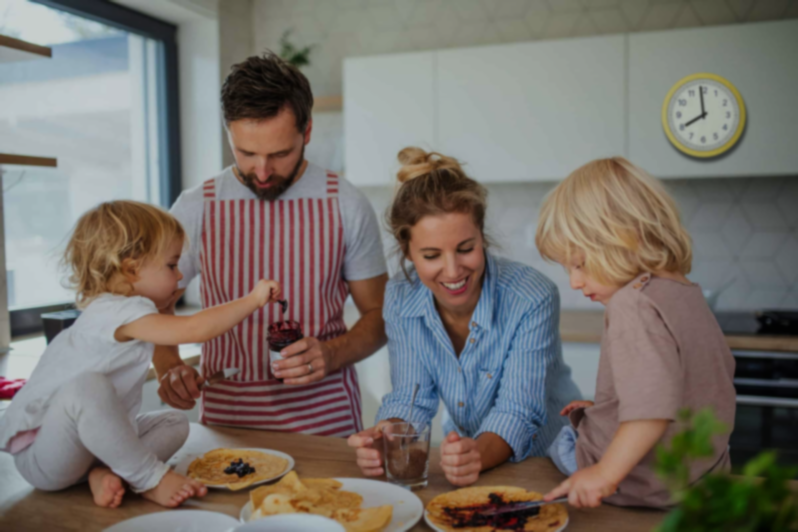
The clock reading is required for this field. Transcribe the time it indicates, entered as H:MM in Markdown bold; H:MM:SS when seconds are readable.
**7:59**
